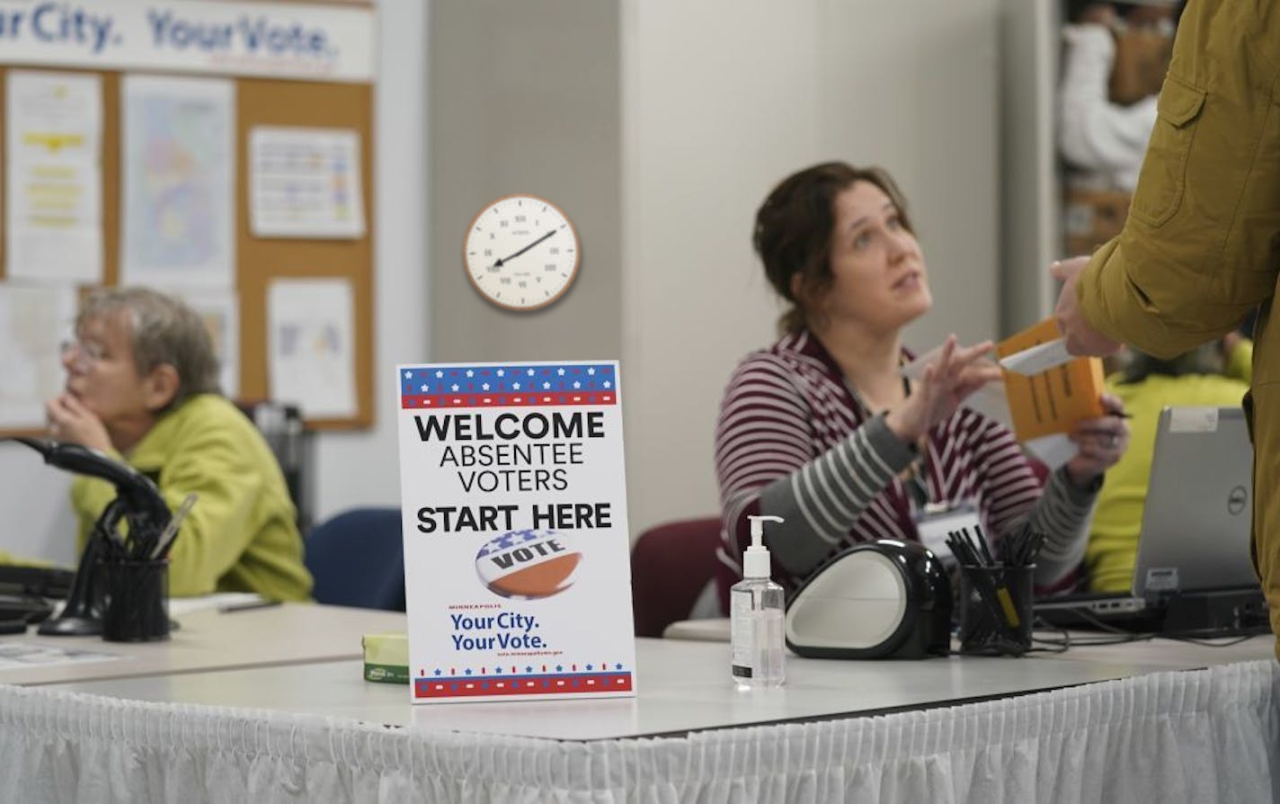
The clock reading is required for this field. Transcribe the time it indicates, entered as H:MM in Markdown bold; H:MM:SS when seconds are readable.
**8:10**
